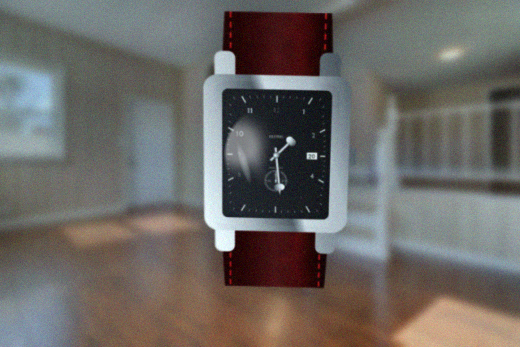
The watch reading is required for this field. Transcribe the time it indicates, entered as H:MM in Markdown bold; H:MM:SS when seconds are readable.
**1:29**
